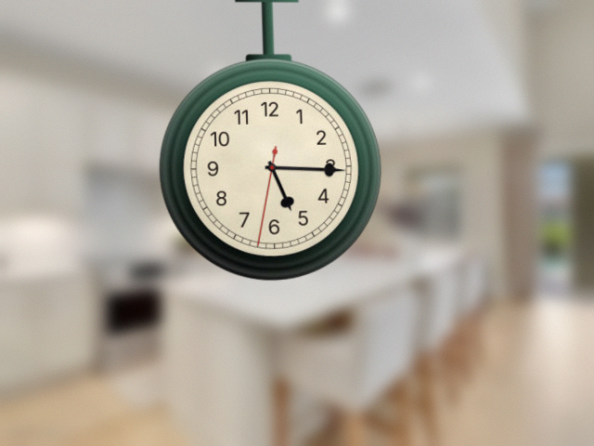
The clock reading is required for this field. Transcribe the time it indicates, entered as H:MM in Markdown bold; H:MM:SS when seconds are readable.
**5:15:32**
